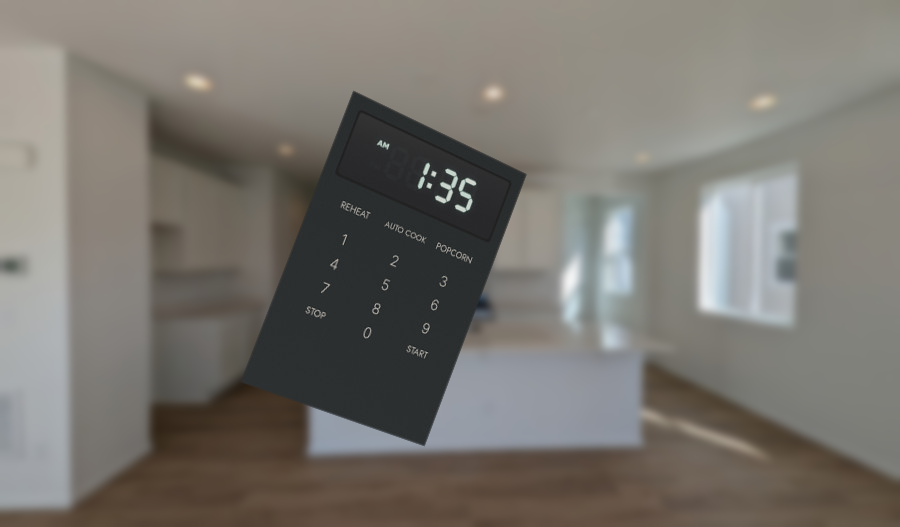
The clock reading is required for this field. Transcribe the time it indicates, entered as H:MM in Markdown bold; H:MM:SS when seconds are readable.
**1:35**
